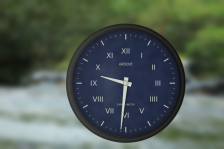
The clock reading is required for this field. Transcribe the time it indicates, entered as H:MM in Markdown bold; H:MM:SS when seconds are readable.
**9:31**
